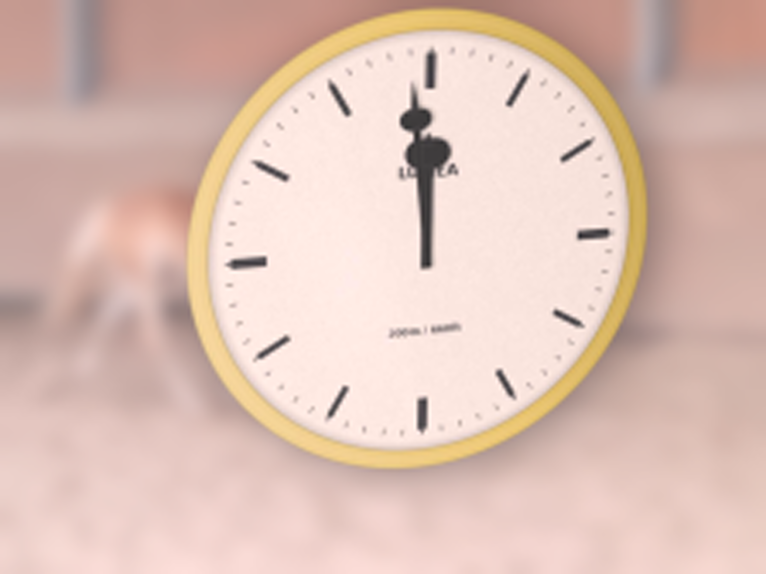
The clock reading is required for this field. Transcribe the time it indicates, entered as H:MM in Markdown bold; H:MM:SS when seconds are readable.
**11:59**
